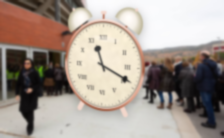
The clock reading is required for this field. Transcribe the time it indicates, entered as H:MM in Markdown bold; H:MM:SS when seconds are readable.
**11:19**
